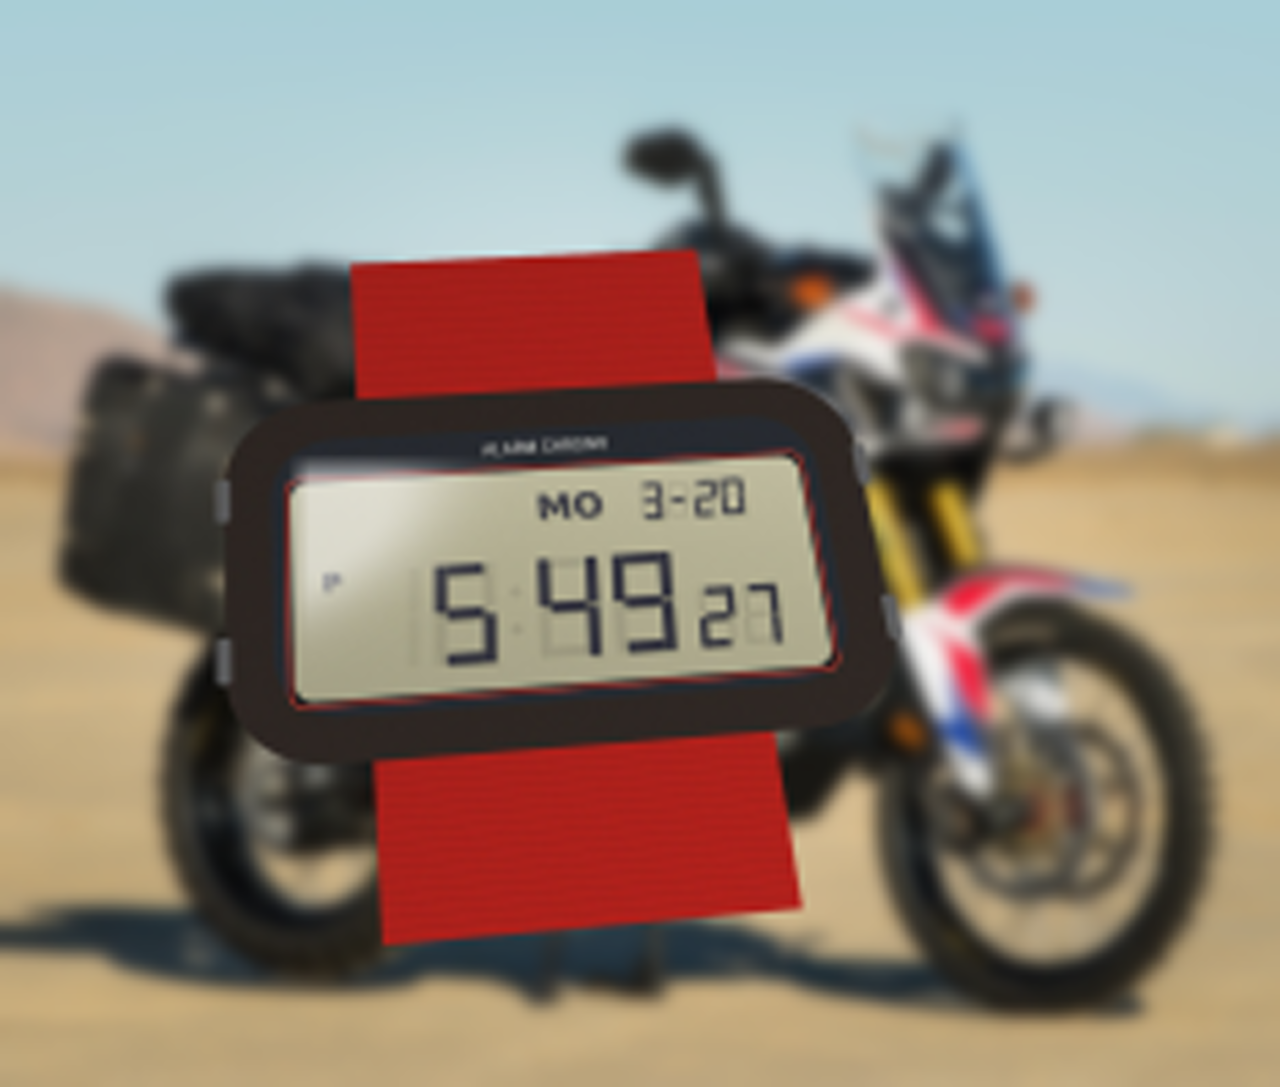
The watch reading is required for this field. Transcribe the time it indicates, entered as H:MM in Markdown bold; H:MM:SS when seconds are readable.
**5:49:27**
